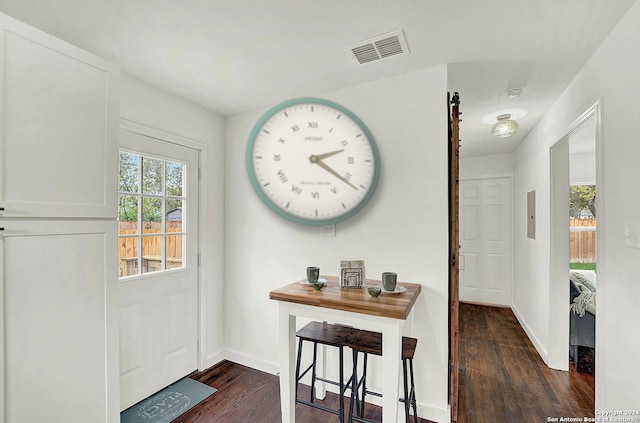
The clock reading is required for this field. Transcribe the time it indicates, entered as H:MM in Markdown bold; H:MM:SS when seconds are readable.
**2:21**
